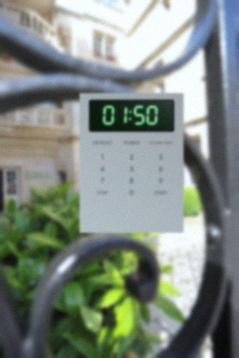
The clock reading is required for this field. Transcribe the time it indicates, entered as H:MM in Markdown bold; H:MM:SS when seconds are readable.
**1:50**
